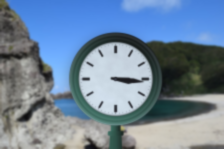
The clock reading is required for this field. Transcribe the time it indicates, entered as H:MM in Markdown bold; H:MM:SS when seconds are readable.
**3:16**
